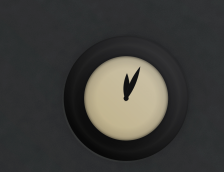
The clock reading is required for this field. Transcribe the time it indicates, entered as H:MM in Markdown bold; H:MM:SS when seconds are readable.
**12:04**
